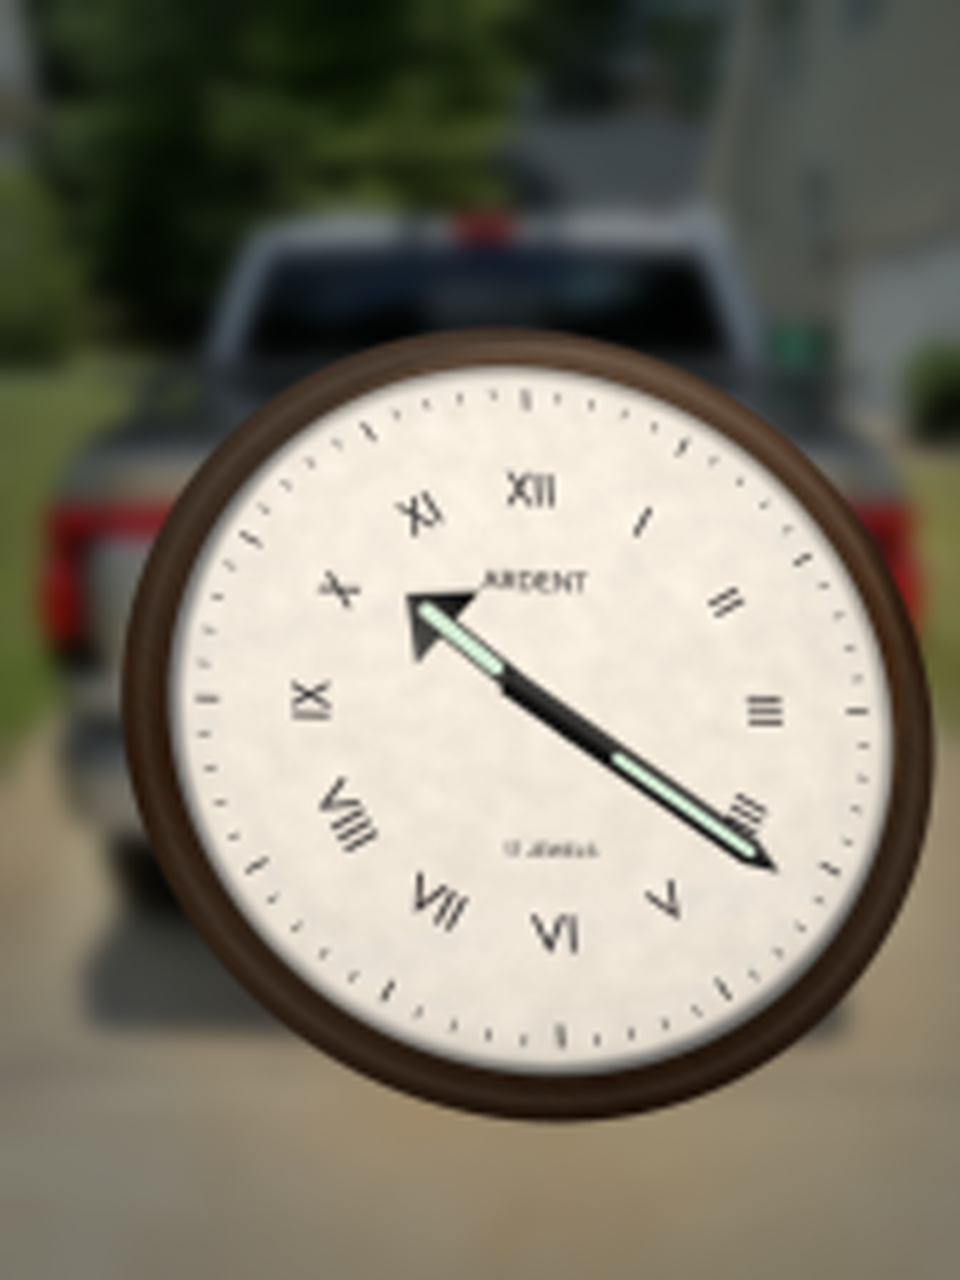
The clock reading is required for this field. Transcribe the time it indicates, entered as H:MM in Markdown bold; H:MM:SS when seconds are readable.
**10:21**
